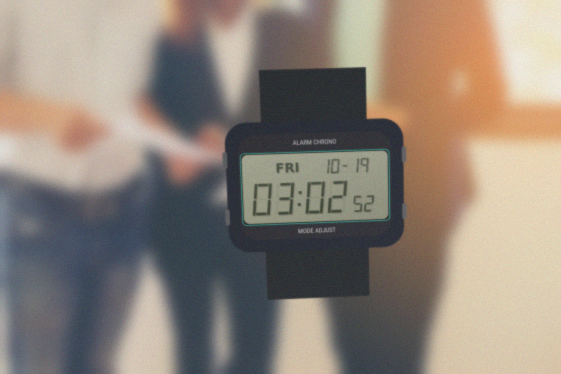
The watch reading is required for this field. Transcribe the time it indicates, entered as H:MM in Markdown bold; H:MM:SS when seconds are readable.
**3:02:52**
